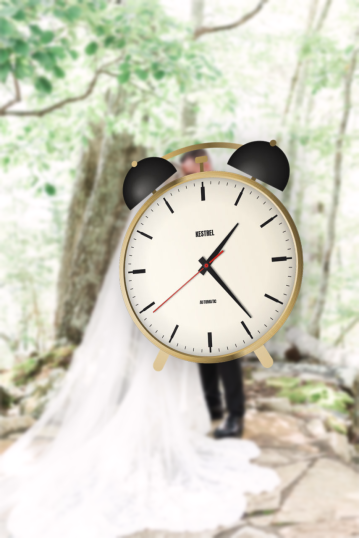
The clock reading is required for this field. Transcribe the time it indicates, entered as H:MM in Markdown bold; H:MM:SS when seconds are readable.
**1:23:39**
